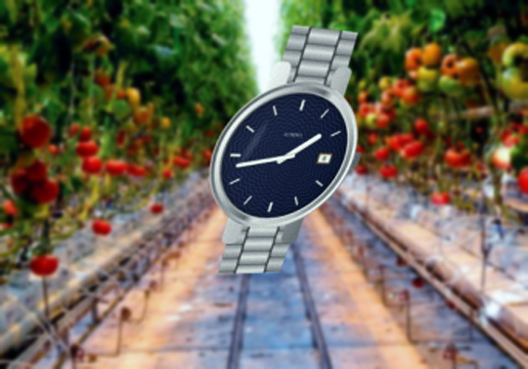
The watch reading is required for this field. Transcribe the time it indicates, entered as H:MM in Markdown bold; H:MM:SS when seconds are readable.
**1:43**
